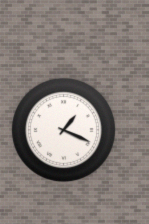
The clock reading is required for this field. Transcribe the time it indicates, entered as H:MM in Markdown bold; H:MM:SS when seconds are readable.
**1:19**
